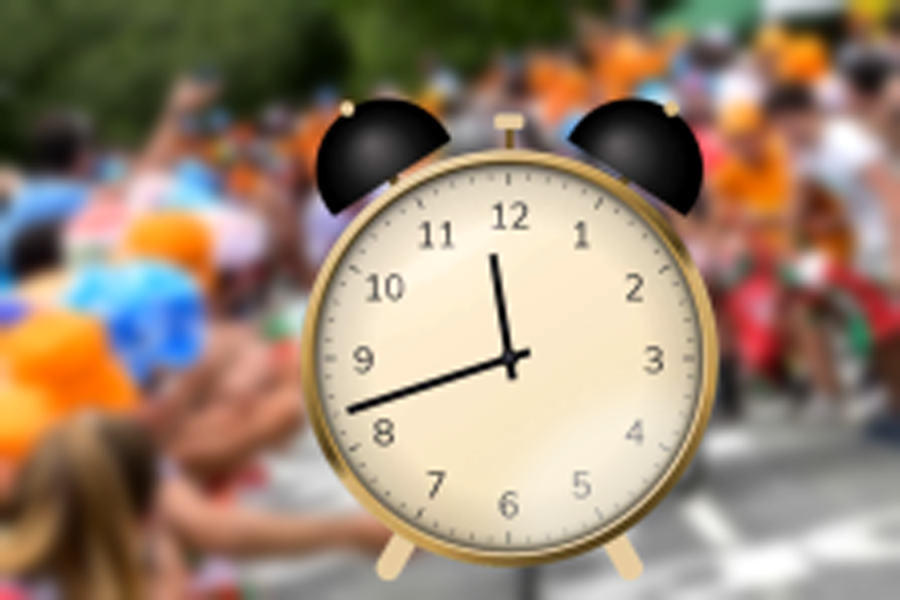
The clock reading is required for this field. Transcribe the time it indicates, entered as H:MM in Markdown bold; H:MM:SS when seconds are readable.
**11:42**
